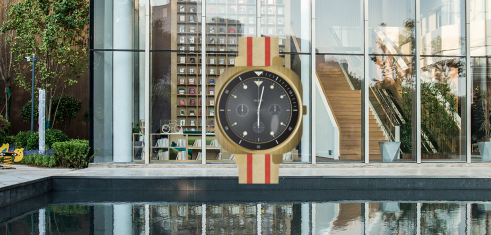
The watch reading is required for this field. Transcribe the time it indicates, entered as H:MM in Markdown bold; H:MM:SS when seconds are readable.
**6:02**
